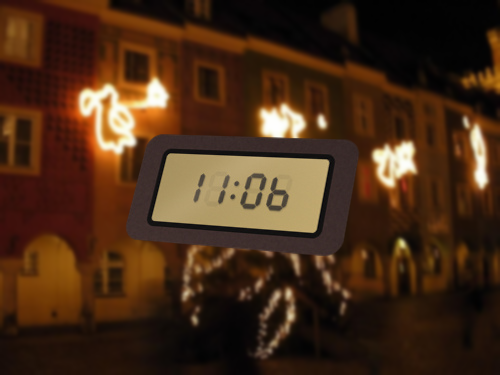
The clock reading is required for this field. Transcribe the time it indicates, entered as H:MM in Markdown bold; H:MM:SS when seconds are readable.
**11:06**
